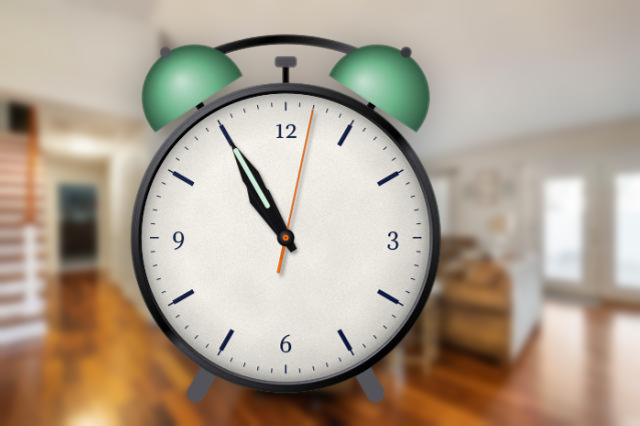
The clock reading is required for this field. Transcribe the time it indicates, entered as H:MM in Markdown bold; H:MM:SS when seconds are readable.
**10:55:02**
